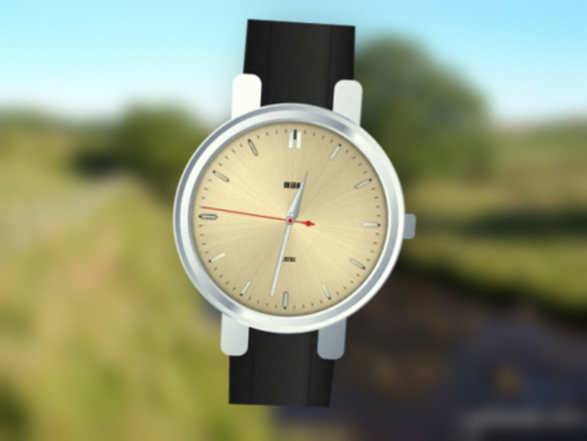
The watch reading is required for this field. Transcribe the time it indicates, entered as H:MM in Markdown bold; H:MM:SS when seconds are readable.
**12:31:46**
